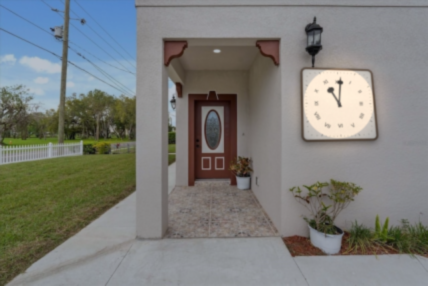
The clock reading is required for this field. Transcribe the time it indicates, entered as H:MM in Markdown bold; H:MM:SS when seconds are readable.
**11:01**
